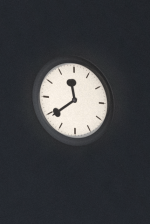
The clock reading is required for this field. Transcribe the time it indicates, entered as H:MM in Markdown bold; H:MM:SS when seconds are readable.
**11:39**
